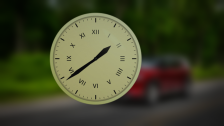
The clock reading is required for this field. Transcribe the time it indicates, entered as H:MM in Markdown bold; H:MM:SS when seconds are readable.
**1:39**
